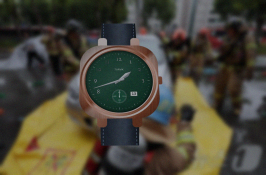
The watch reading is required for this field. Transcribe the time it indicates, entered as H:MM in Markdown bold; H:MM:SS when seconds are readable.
**1:42**
